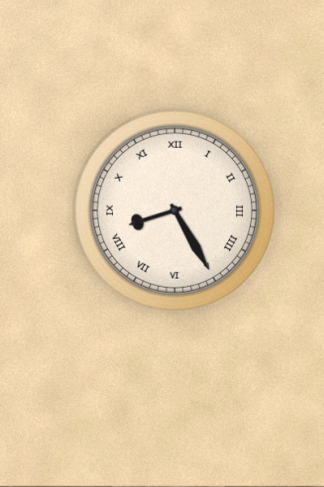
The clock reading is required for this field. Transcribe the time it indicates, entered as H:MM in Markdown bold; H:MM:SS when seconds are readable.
**8:25**
